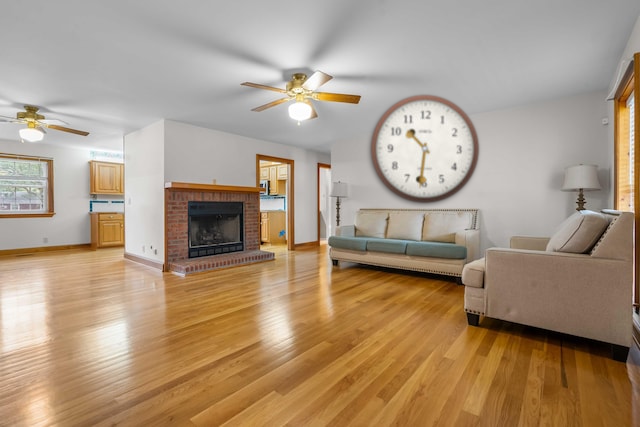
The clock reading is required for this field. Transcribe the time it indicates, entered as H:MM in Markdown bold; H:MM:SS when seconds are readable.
**10:31**
